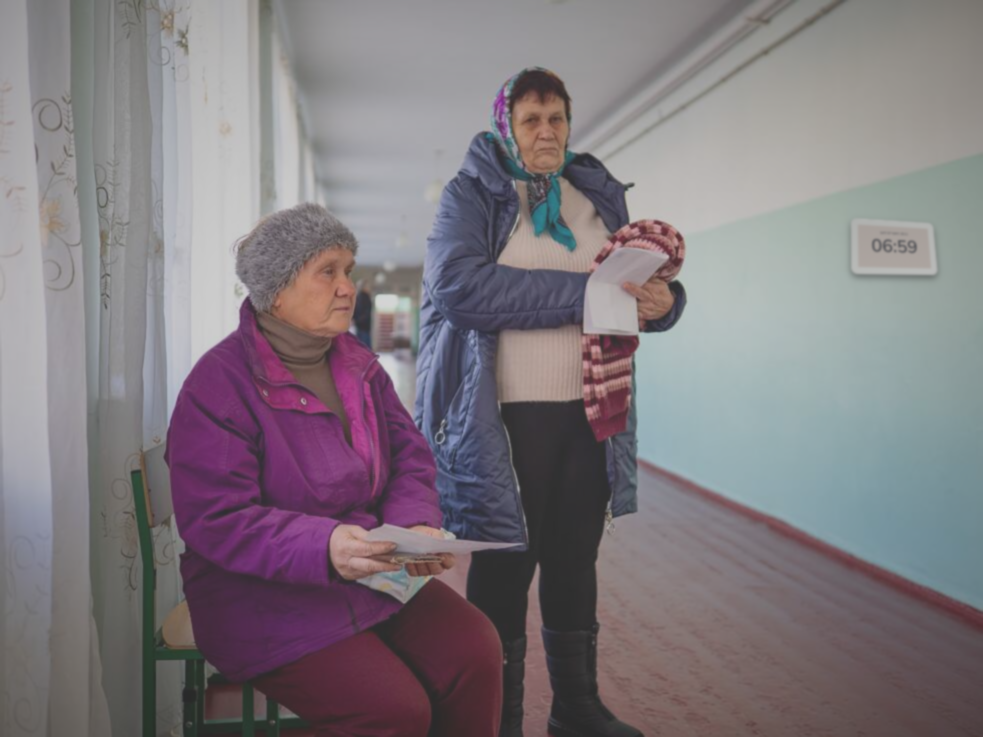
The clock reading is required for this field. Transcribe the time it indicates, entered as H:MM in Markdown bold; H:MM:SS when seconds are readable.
**6:59**
